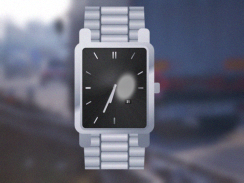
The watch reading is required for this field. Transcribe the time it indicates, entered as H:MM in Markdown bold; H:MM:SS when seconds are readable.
**6:34**
